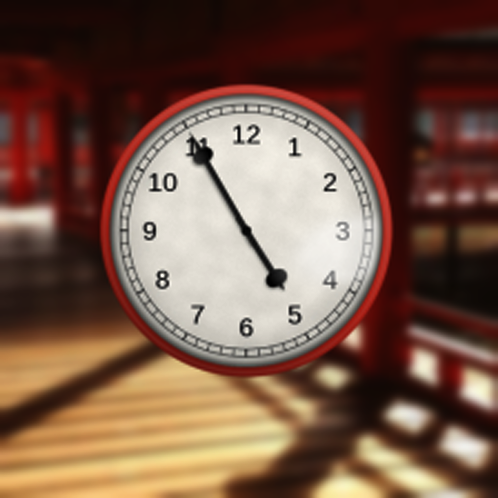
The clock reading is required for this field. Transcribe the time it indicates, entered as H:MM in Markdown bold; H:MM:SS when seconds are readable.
**4:55**
